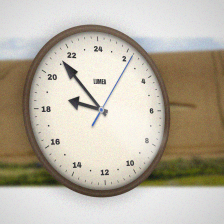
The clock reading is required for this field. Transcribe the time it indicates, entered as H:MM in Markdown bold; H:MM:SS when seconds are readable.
**18:53:06**
